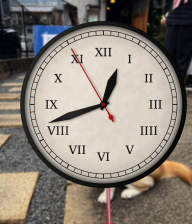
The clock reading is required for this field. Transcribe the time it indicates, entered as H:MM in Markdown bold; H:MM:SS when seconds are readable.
**12:41:55**
